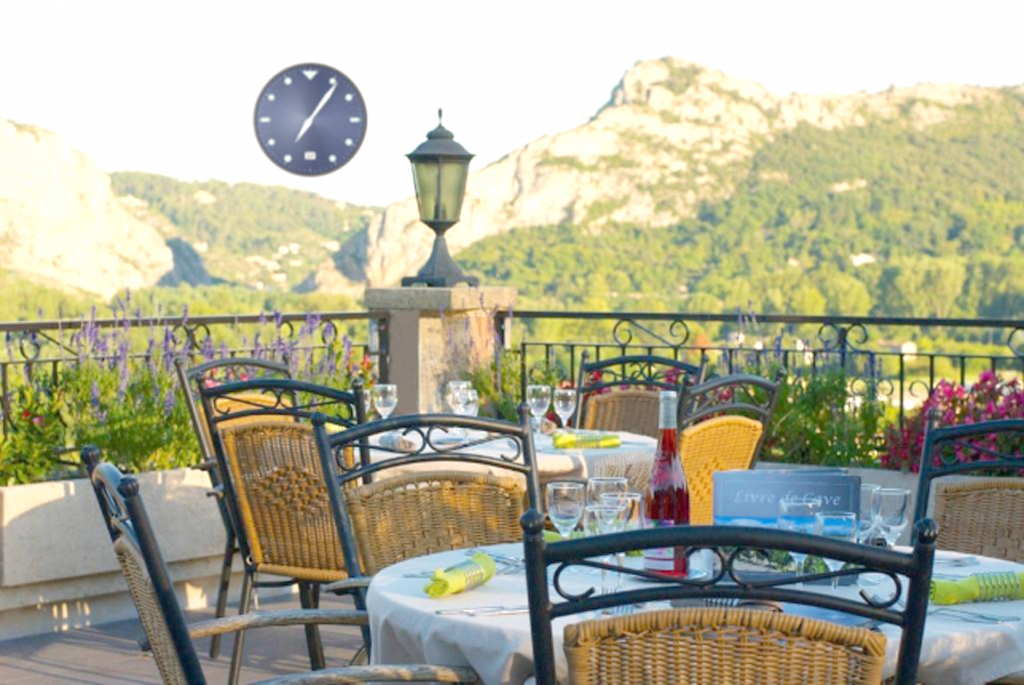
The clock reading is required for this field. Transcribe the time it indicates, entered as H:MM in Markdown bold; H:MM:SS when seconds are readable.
**7:06**
